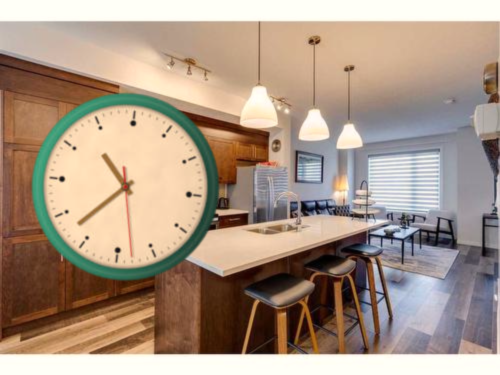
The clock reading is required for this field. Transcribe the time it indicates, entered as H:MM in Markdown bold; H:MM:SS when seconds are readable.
**10:37:28**
